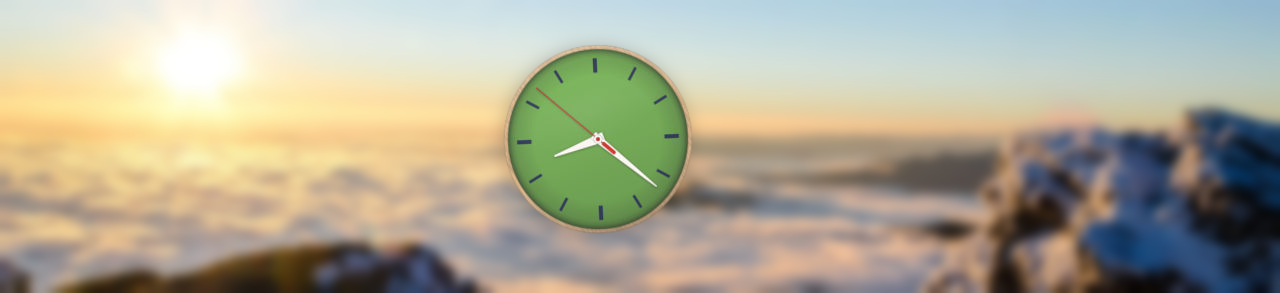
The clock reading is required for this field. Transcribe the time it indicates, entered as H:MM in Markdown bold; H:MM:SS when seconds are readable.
**8:21:52**
